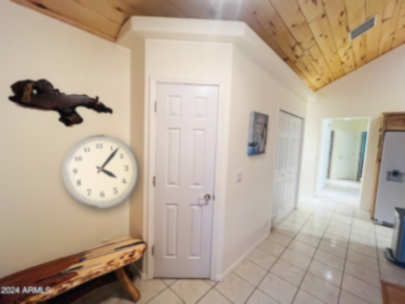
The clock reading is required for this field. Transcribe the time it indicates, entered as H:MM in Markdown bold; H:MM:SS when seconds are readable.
**4:07**
